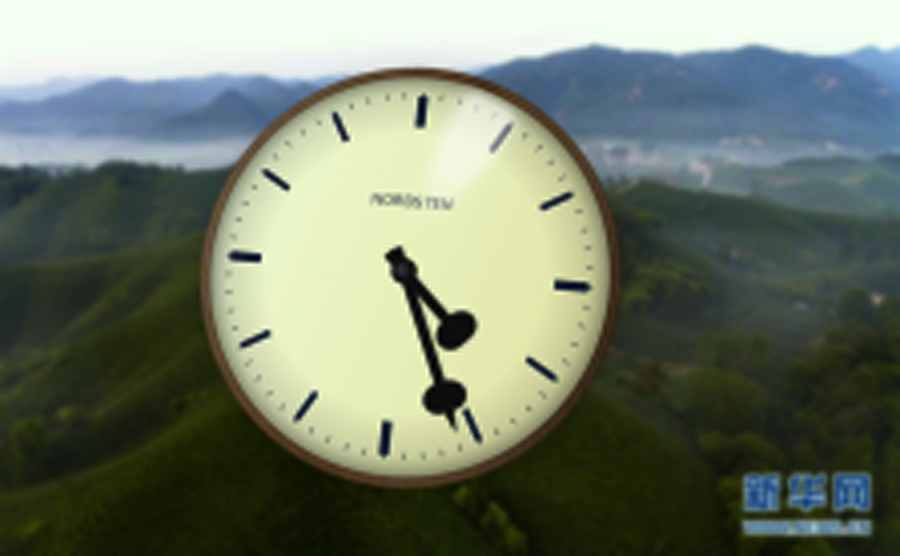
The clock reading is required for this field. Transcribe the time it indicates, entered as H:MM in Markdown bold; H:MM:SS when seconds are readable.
**4:26**
